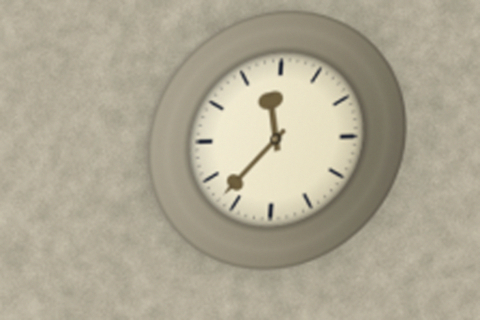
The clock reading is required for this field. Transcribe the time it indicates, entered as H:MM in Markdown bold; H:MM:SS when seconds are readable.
**11:37**
